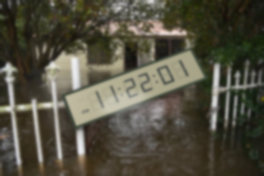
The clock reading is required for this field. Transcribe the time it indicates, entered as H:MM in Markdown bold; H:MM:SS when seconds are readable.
**11:22:01**
